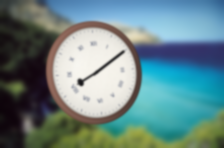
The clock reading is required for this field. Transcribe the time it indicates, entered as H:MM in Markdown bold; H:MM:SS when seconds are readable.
**8:10**
